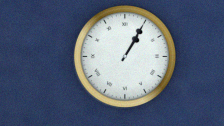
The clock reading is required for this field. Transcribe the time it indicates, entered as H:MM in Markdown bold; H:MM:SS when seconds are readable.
**1:05**
